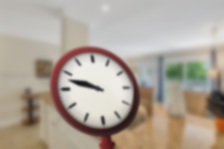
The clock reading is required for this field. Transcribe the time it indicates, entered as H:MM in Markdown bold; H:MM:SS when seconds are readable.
**9:48**
